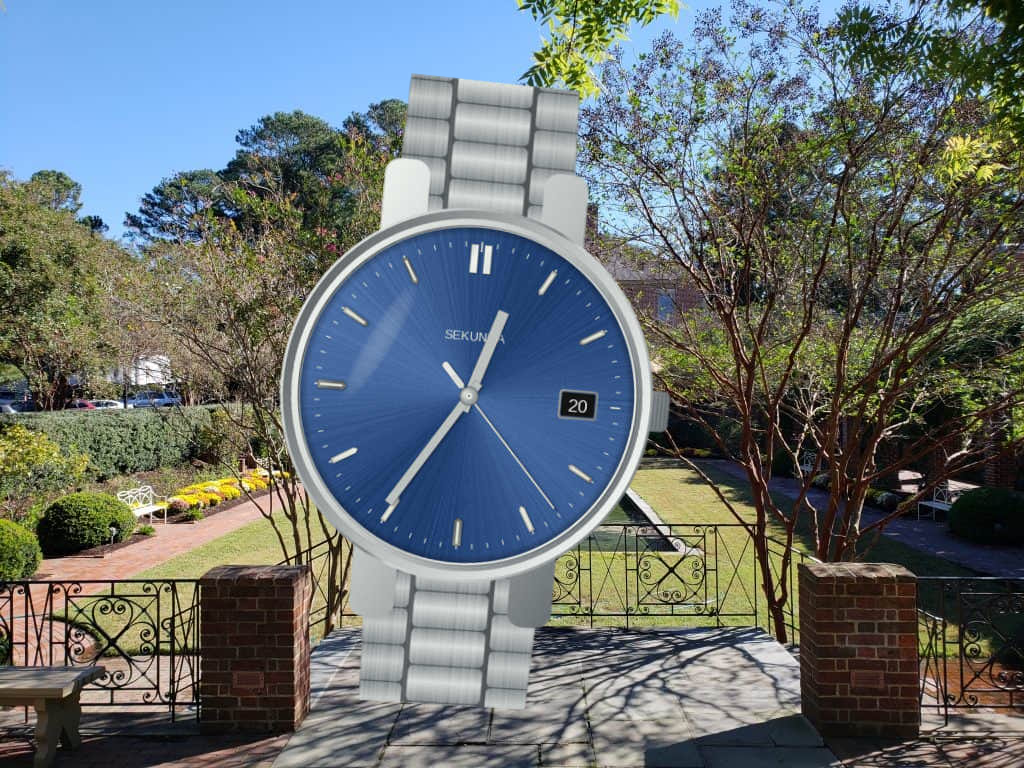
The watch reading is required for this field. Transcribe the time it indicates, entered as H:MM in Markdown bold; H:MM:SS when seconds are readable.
**12:35:23**
